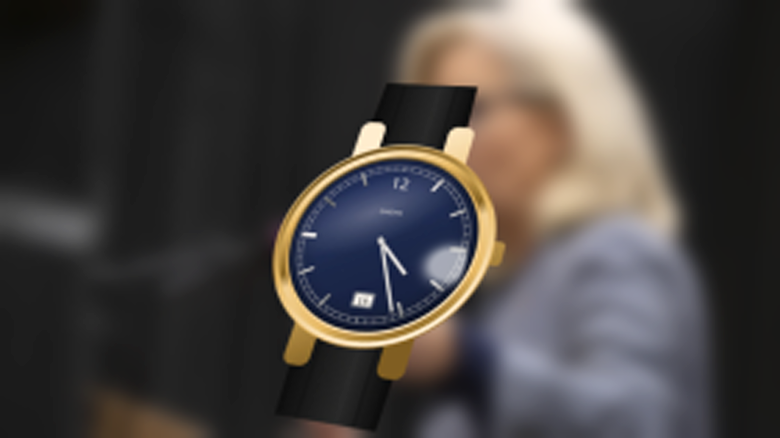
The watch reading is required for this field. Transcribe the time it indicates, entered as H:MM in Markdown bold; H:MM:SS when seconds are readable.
**4:26**
